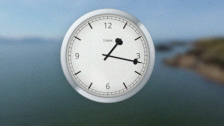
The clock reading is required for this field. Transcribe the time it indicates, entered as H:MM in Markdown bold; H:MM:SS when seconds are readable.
**1:17**
